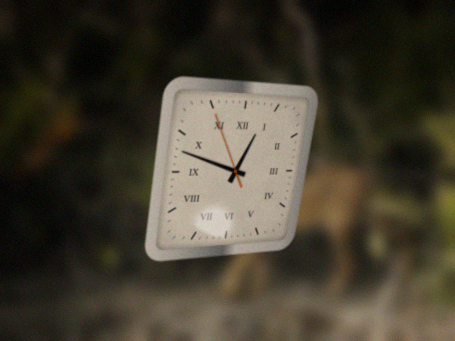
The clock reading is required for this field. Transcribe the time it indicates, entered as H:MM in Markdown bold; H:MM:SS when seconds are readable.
**12:47:55**
